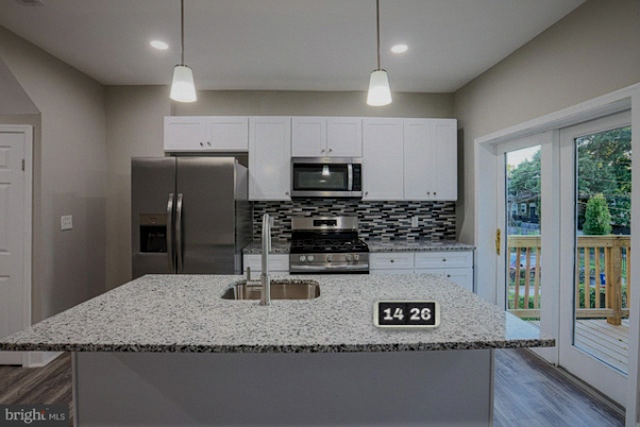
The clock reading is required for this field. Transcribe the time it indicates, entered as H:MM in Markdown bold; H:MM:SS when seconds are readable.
**14:26**
